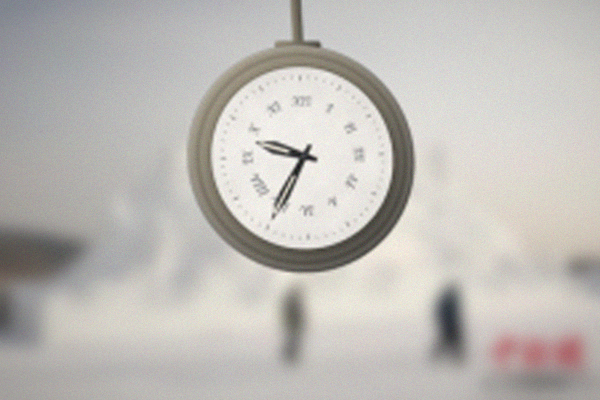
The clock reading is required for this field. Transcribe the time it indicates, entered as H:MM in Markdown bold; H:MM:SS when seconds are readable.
**9:35**
